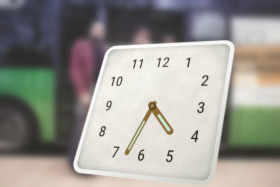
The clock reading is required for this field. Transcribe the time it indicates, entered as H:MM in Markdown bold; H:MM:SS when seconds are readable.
**4:33**
